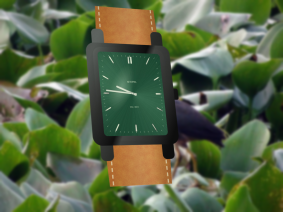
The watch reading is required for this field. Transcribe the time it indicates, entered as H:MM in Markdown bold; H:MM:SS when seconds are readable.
**9:46**
